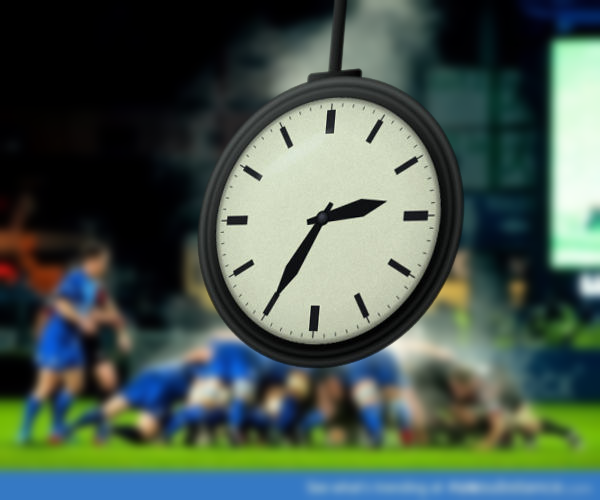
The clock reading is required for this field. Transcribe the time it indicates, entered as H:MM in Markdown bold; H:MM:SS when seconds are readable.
**2:35**
